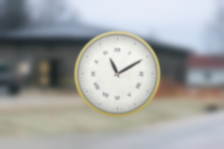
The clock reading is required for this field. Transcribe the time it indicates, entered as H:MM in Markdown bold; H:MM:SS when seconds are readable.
**11:10**
